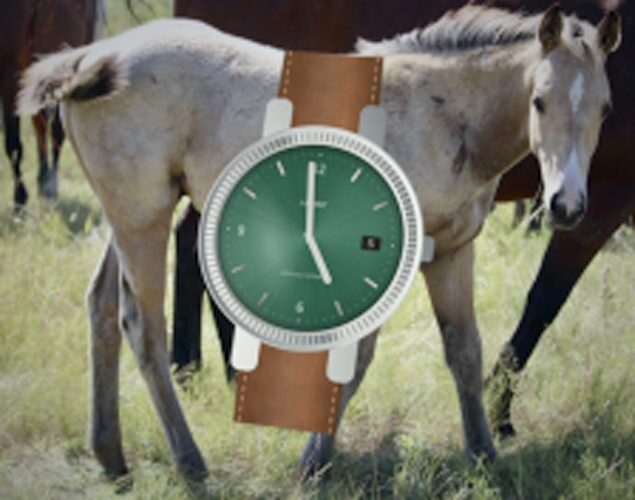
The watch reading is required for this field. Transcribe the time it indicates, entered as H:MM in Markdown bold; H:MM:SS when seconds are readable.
**4:59**
